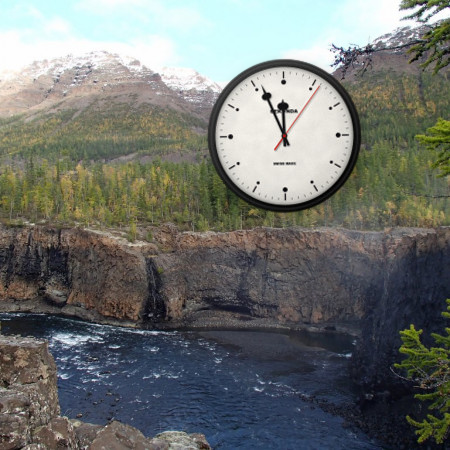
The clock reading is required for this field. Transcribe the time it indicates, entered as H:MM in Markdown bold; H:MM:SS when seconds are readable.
**11:56:06**
